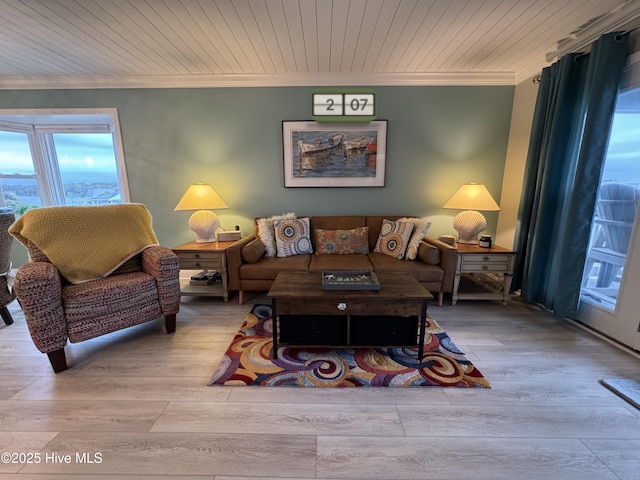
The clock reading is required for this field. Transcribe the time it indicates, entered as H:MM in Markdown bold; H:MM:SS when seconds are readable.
**2:07**
